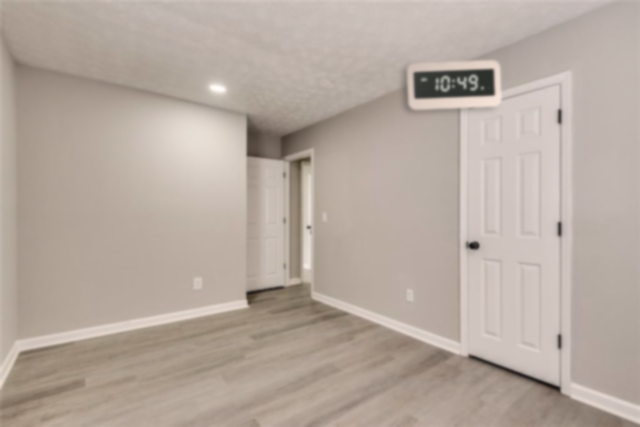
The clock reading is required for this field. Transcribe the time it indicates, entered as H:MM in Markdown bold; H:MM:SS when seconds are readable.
**10:49**
